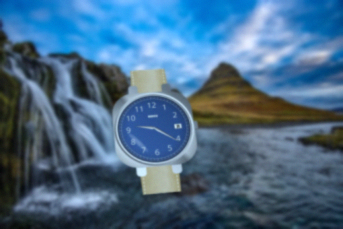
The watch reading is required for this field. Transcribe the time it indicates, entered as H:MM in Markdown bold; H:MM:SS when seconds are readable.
**9:21**
